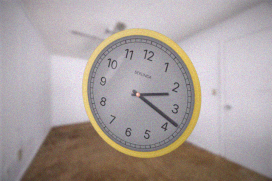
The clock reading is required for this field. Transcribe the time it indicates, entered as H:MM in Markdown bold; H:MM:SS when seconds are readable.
**2:18**
